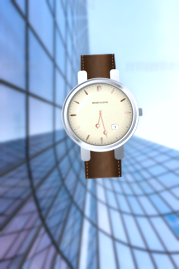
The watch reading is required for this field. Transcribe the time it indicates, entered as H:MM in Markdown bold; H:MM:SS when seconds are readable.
**6:28**
